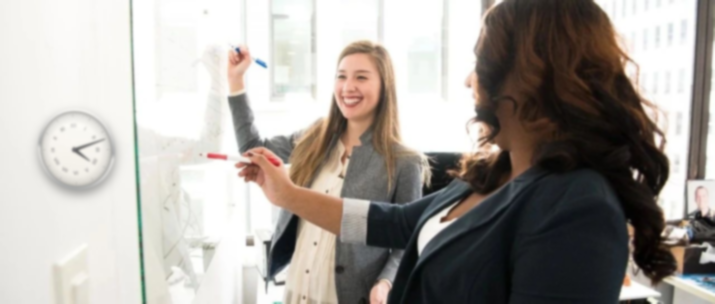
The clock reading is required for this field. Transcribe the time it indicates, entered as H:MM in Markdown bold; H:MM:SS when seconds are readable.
**4:12**
